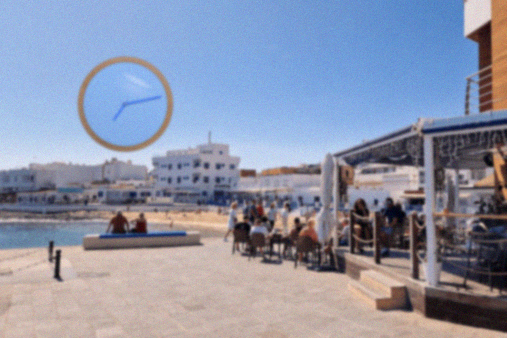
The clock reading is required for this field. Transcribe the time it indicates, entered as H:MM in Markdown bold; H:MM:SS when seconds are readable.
**7:13**
